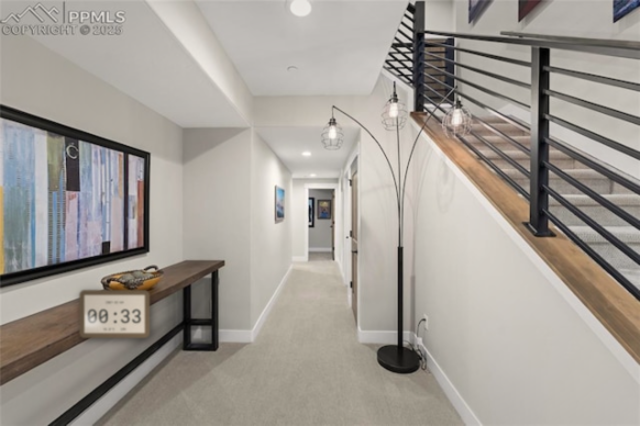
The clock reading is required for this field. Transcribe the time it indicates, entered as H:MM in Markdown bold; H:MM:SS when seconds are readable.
**0:33**
